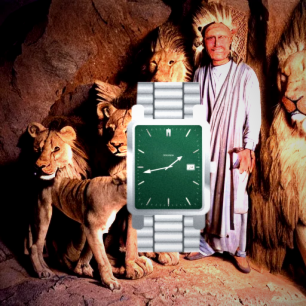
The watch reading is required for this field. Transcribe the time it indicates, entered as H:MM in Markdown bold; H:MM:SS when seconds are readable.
**1:43**
